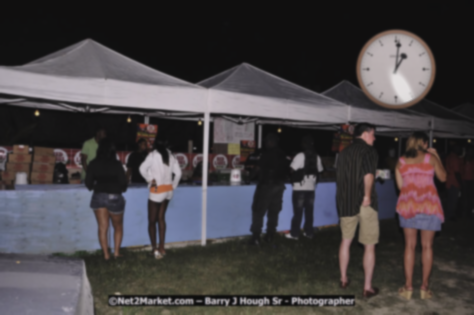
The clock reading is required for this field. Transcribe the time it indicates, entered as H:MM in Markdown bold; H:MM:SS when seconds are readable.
**1:01**
